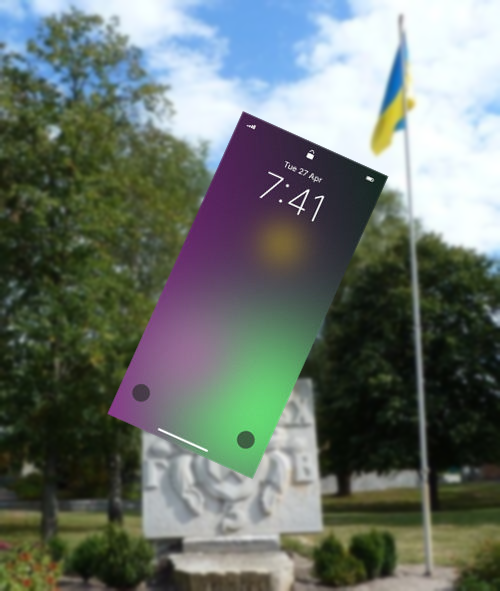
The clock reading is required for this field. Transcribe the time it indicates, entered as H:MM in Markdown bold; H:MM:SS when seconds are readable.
**7:41**
